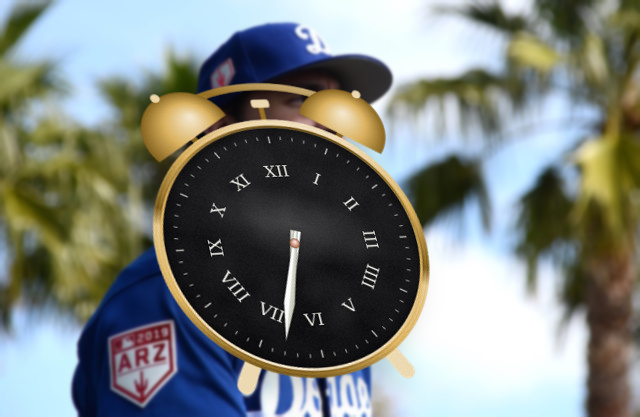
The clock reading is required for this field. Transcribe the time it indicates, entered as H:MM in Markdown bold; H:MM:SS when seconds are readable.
**6:33**
